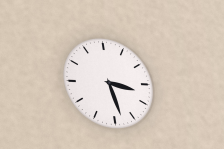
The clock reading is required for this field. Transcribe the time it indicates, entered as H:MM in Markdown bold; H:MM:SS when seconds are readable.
**3:28**
